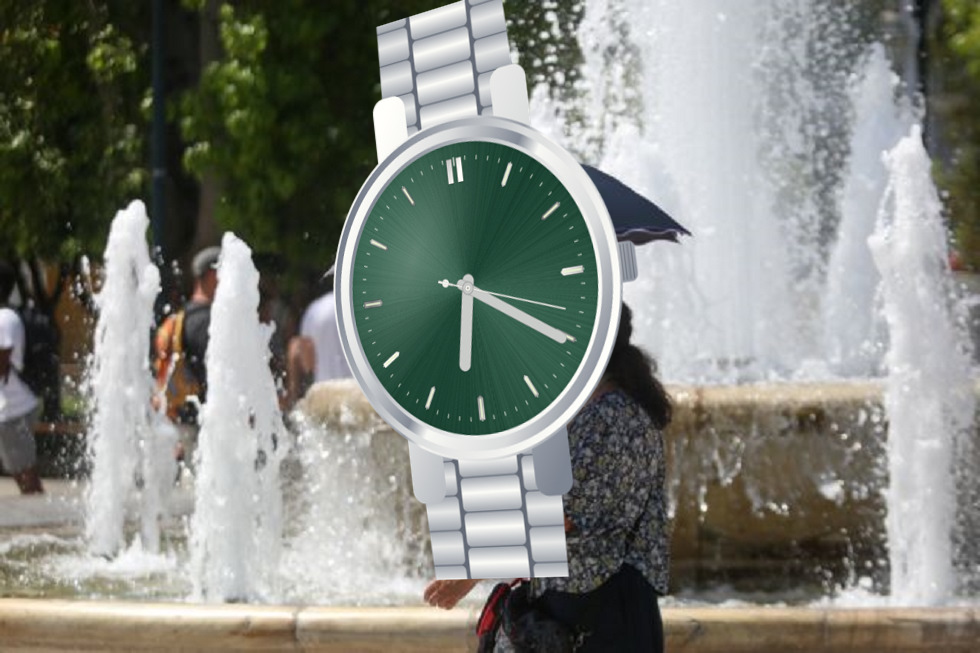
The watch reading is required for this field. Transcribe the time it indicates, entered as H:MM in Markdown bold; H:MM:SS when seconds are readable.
**6:20:18**
